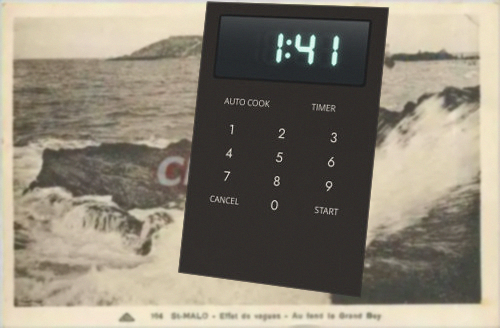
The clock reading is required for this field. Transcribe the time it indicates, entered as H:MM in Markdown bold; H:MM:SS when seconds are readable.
**1:41**
